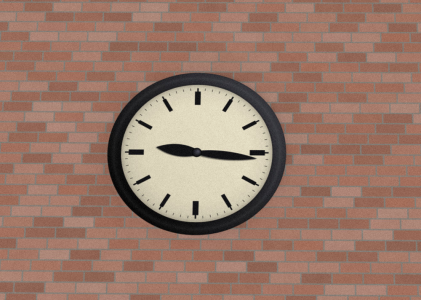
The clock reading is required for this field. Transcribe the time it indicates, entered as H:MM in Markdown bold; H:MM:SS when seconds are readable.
**9:16**
